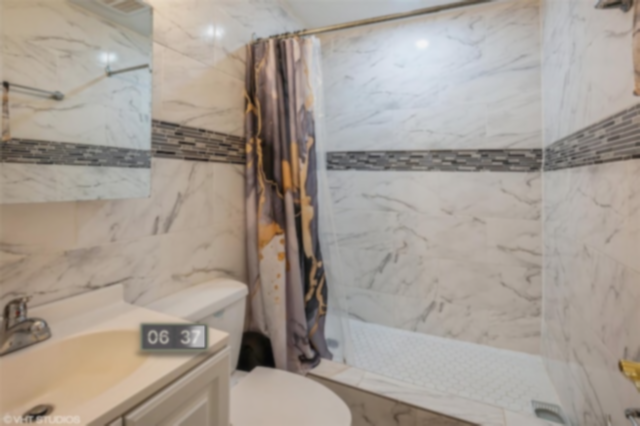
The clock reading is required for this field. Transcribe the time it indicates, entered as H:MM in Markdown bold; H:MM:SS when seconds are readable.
**6:37**
